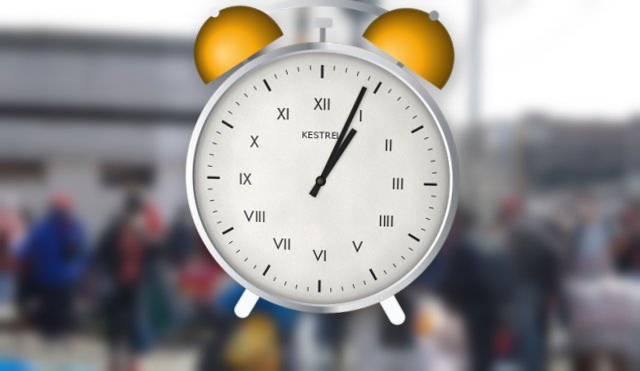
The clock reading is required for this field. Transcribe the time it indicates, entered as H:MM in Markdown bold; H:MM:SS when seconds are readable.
**1:04**
